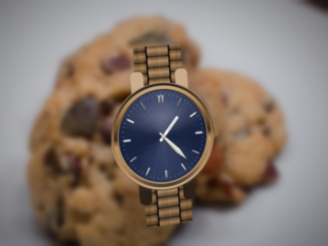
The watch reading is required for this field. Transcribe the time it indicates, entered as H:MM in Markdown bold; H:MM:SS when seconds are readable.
**1:23**
